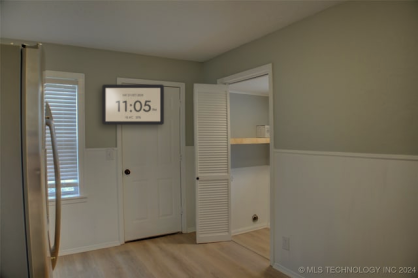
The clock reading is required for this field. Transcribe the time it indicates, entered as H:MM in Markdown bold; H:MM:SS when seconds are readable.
**11:05**
